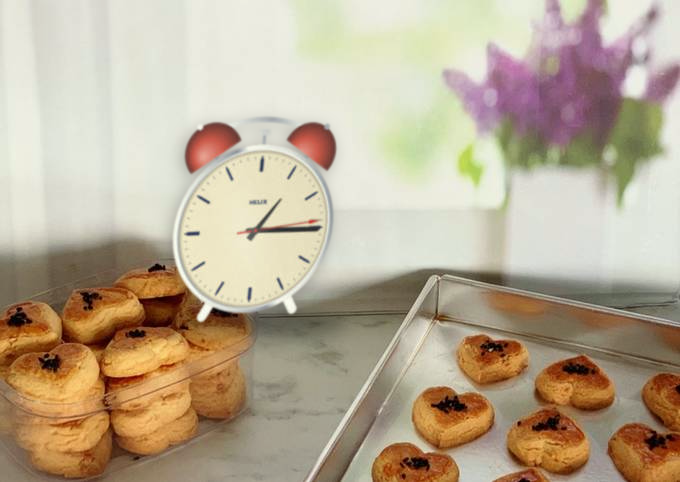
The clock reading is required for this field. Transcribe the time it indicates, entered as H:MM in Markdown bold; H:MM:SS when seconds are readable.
**1:15:14**
